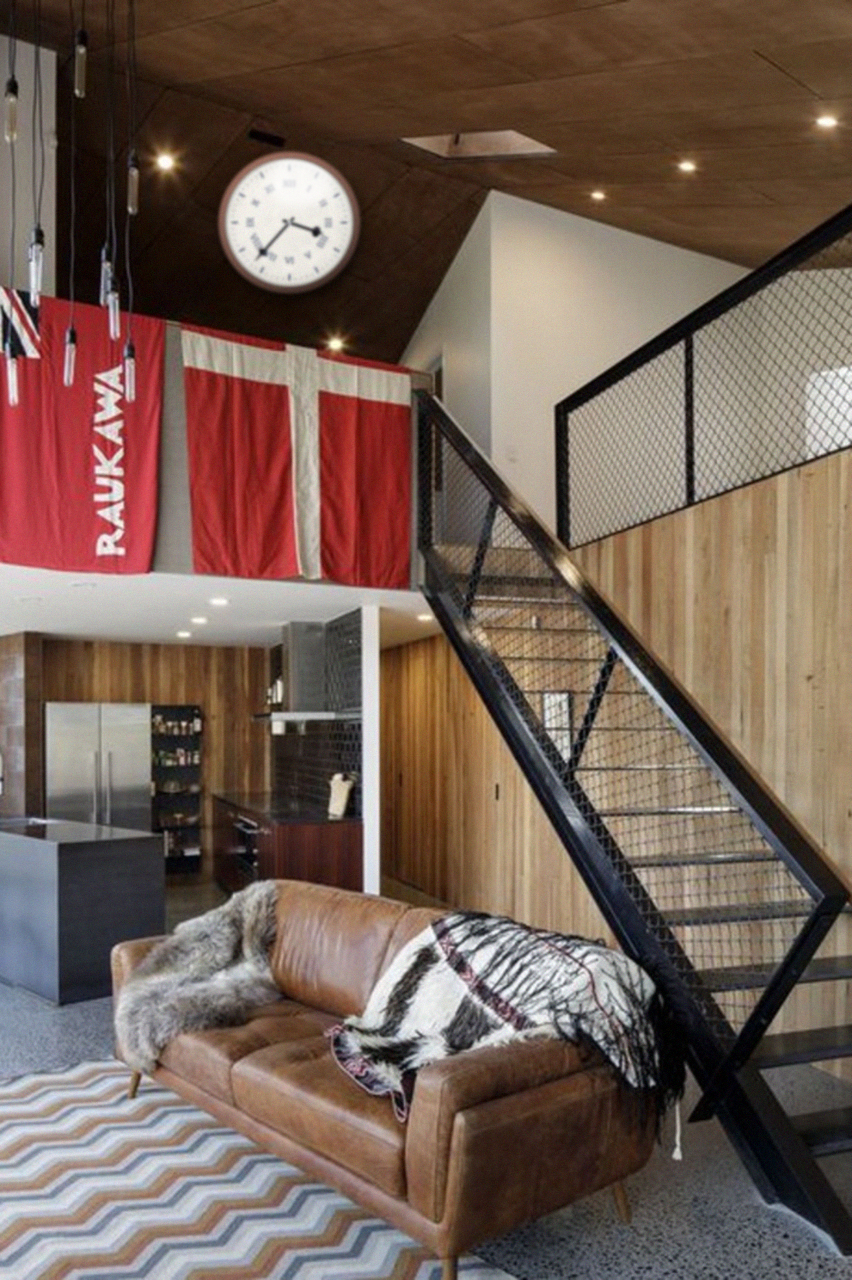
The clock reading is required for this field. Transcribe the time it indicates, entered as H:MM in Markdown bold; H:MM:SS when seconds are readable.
**3:37**
